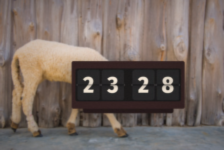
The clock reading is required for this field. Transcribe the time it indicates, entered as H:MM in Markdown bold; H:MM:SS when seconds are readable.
**23:28**
